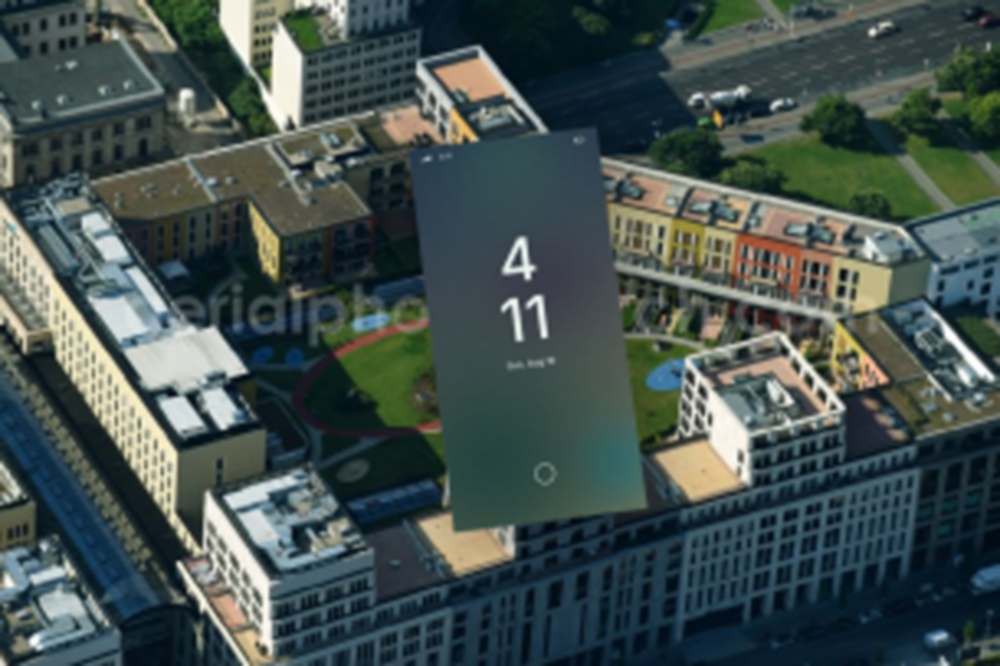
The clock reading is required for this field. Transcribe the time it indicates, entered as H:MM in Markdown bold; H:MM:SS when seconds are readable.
**4:11**
